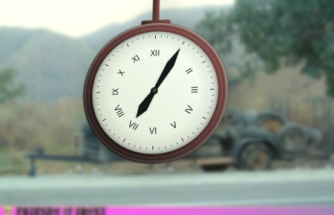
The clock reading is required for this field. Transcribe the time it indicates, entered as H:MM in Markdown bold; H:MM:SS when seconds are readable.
**7:05**
